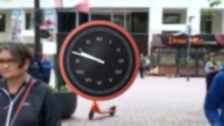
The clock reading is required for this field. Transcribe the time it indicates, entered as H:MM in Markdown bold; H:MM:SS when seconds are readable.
**9:48**
